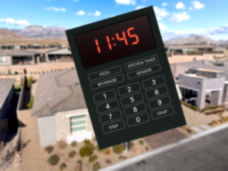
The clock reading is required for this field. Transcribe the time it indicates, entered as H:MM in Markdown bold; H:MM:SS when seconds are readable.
**11:45**
